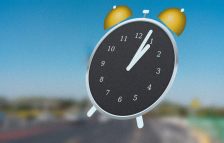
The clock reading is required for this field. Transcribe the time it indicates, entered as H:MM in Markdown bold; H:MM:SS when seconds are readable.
**1:03**
